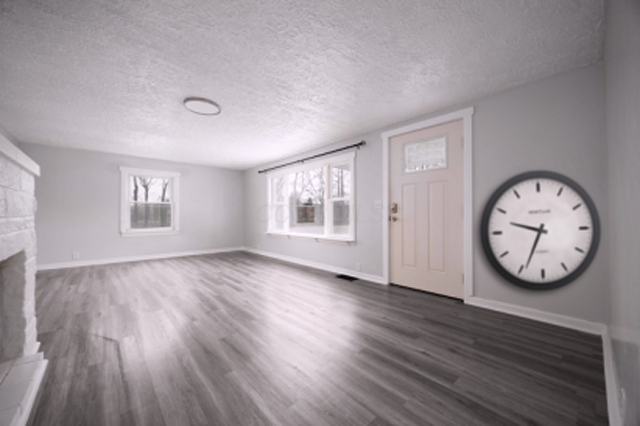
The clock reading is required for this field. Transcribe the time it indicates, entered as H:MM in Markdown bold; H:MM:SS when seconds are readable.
**9:34**
